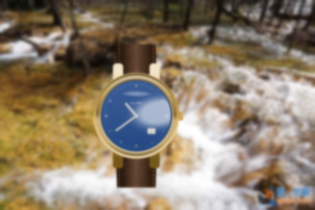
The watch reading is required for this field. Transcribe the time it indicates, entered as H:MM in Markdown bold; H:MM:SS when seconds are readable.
**10:39**
